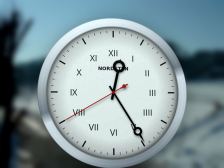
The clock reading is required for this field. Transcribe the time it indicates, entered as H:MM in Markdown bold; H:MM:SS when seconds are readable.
**12:24:40**
